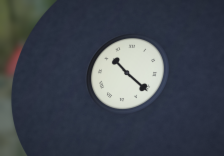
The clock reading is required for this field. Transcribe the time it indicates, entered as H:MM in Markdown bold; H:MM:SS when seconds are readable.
**10:21**
